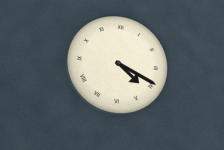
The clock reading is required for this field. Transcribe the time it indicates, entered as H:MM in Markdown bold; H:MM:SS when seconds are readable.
**4:19**
